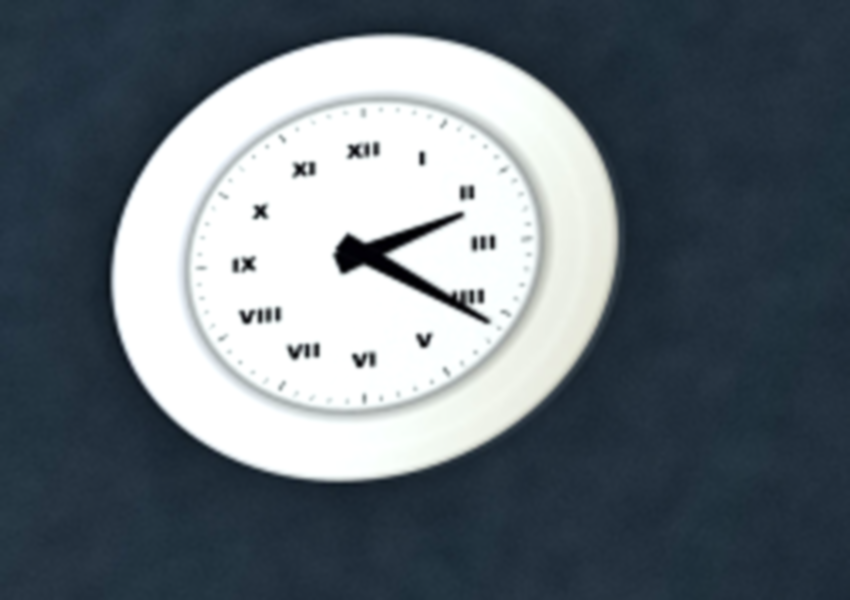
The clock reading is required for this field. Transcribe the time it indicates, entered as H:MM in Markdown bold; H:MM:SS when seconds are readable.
**2:21**
